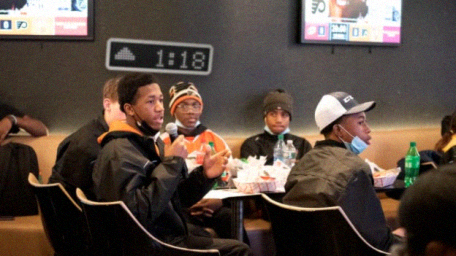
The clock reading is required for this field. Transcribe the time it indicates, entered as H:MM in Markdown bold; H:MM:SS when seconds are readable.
**1:18**
